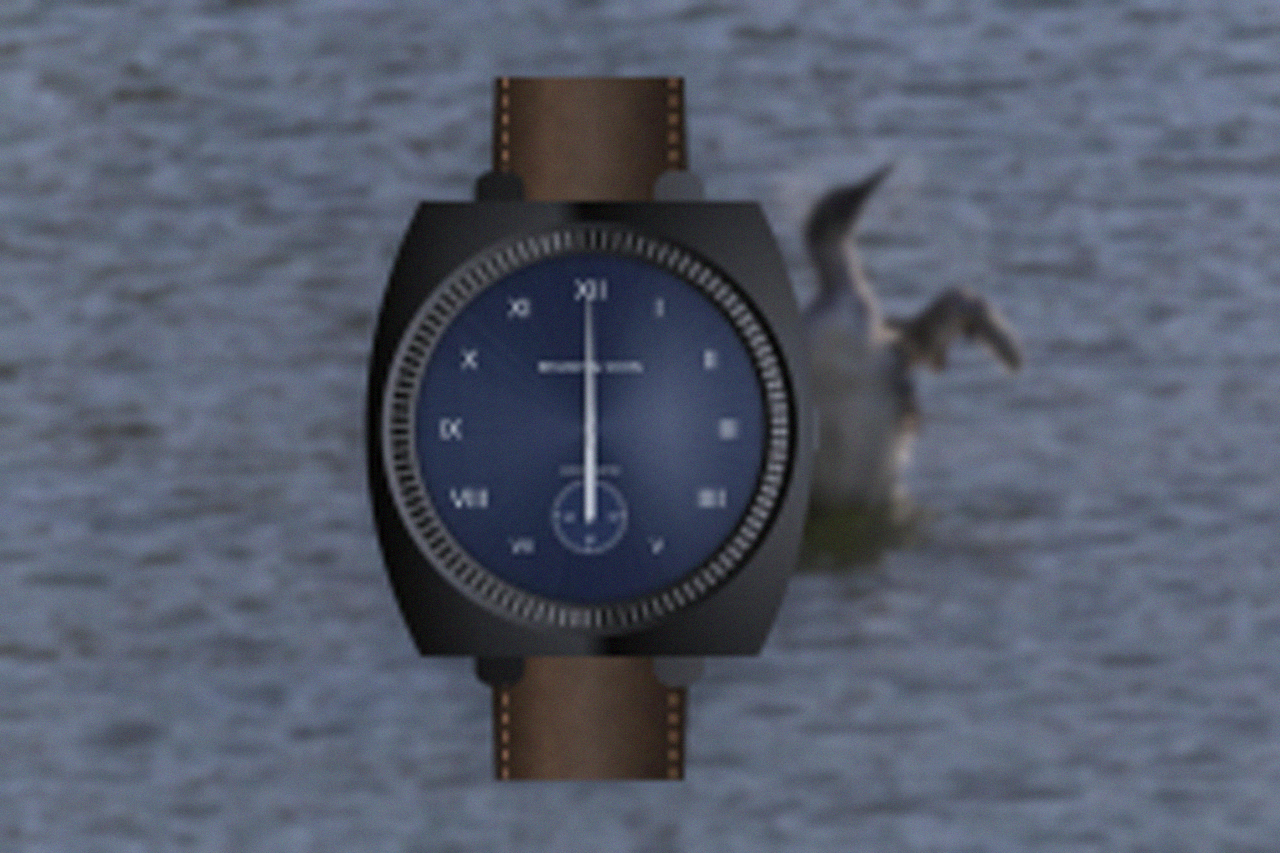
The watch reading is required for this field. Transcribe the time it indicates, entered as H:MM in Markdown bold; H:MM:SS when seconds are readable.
**6:00**
